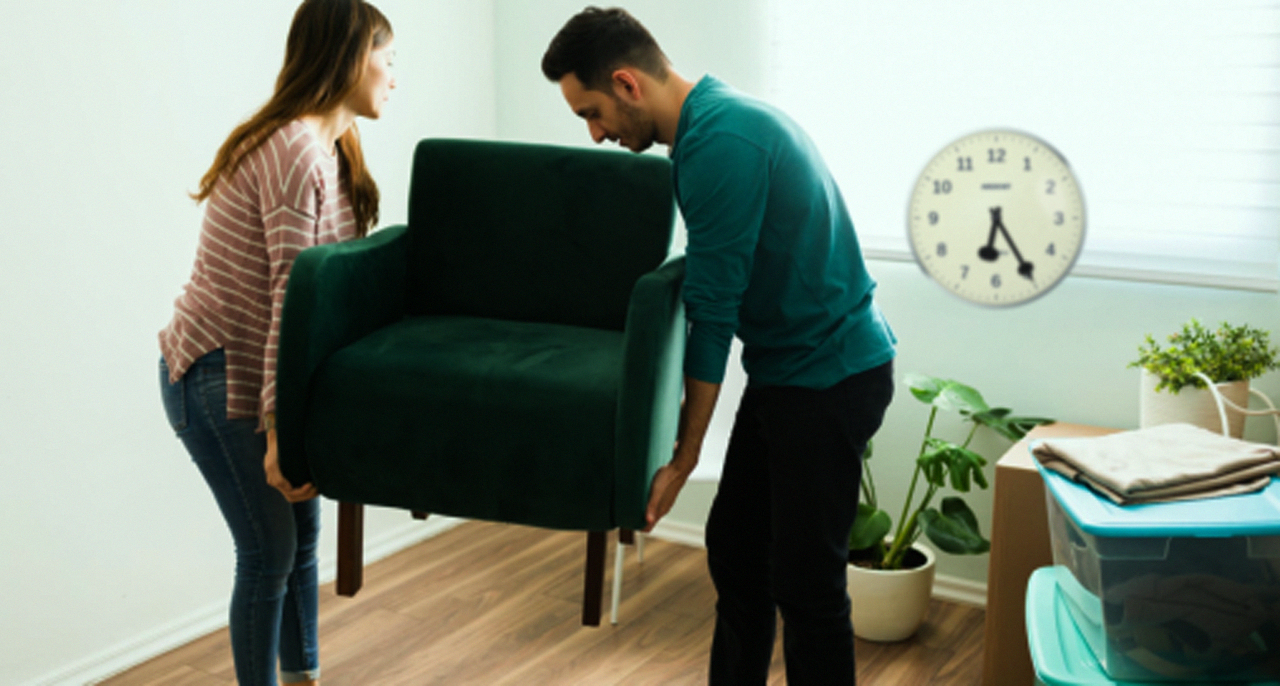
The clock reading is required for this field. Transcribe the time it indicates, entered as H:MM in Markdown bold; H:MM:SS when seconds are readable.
**6:25**
